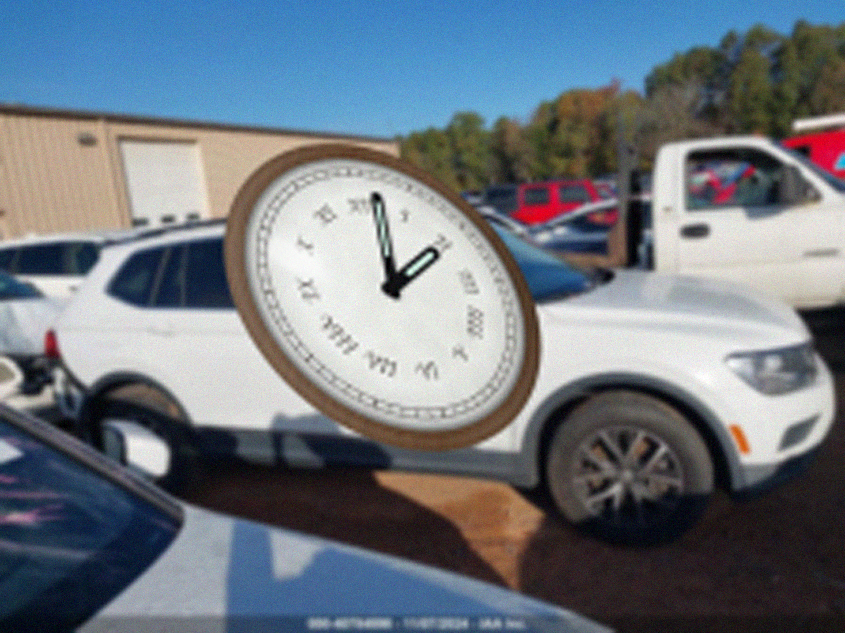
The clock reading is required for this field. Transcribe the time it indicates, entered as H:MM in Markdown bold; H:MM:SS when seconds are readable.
**2:02**
